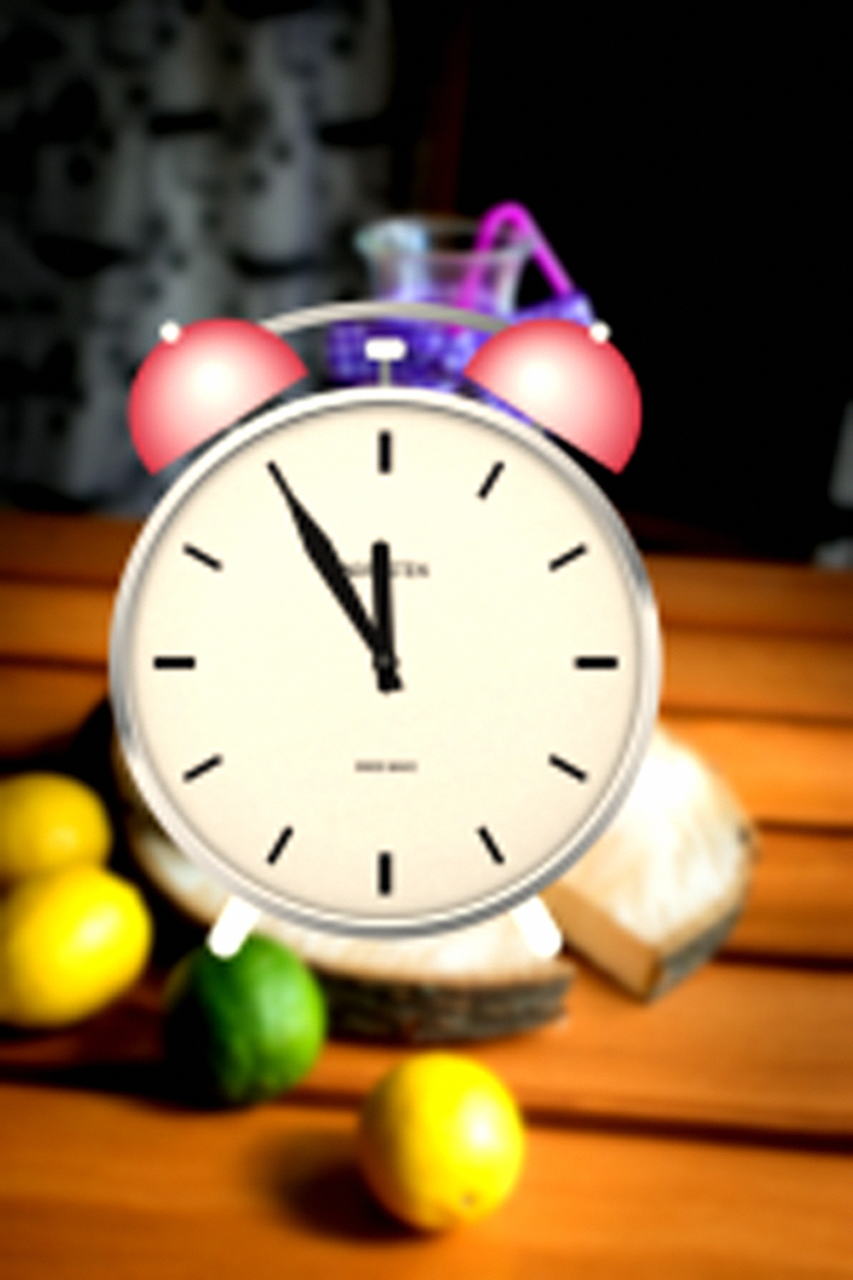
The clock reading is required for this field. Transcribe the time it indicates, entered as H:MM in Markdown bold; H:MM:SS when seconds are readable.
**11:55**
